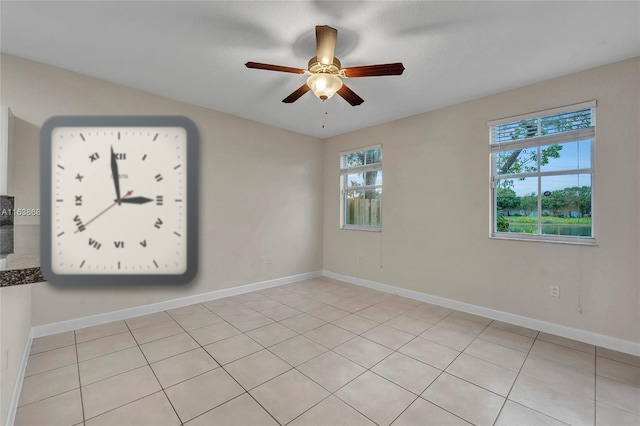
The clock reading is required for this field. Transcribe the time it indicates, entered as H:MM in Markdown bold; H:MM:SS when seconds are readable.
**2:58:39**
